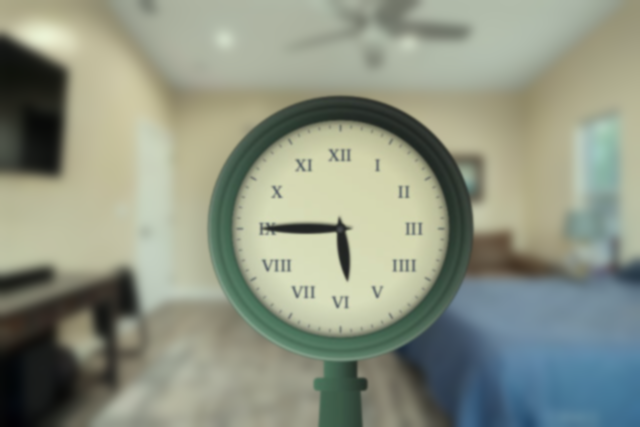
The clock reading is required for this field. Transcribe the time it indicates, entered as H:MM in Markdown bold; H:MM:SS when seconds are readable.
**5:45**
